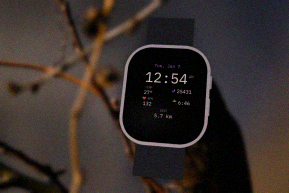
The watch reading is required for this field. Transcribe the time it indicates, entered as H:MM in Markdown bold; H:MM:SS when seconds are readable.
**12:54**
